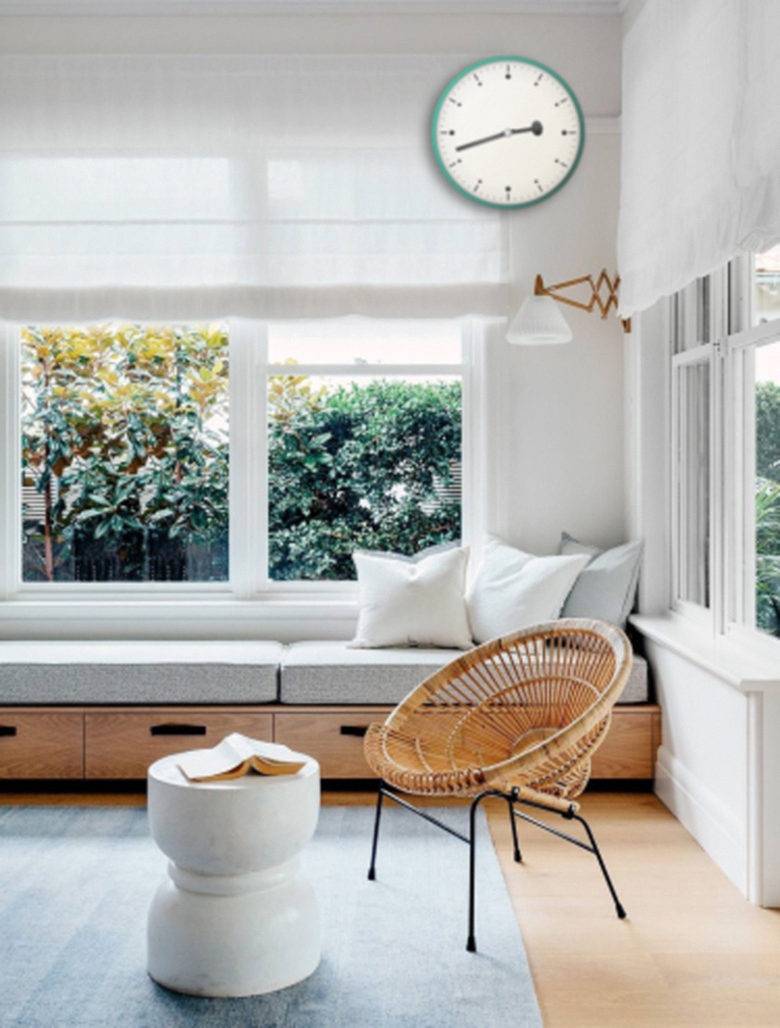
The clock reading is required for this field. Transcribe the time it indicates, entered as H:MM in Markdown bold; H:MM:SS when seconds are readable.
**2:42**
